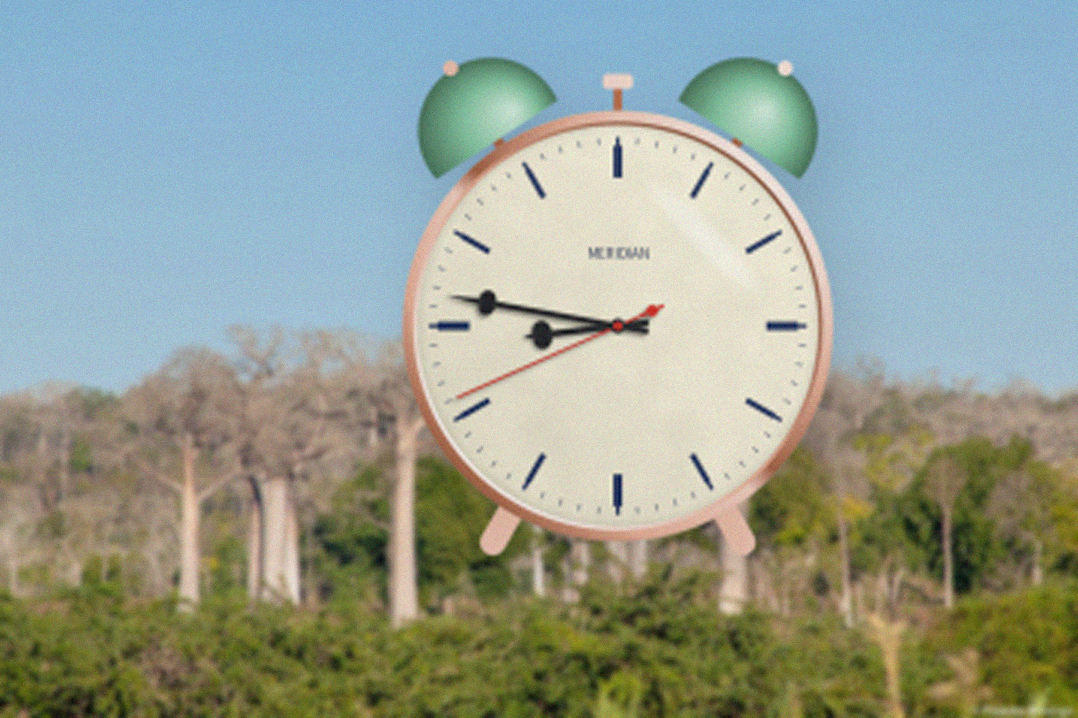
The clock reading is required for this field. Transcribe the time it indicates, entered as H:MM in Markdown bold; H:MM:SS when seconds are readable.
**8:46:41**
